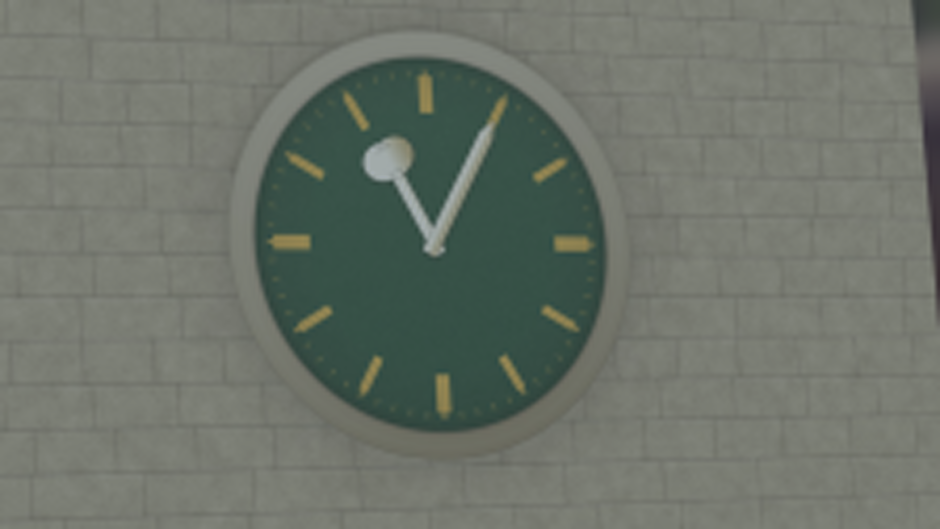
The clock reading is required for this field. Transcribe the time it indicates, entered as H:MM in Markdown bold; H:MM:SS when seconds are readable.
**11:05**
